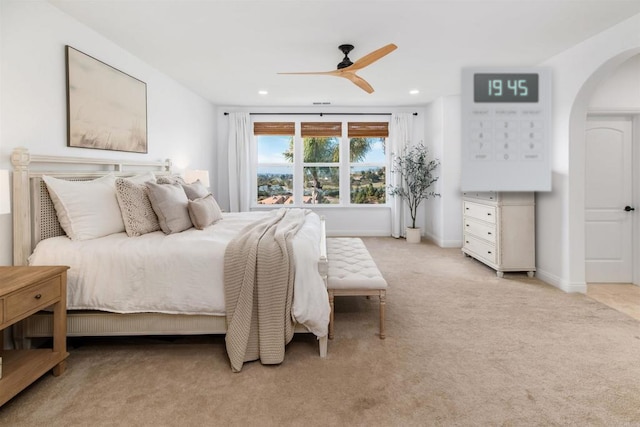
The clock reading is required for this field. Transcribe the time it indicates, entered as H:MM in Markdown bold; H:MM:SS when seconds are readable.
**19:45**
